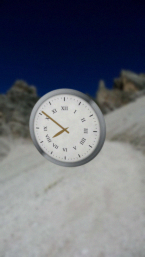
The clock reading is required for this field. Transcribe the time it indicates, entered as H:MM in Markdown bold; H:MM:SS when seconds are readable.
**7:51**
